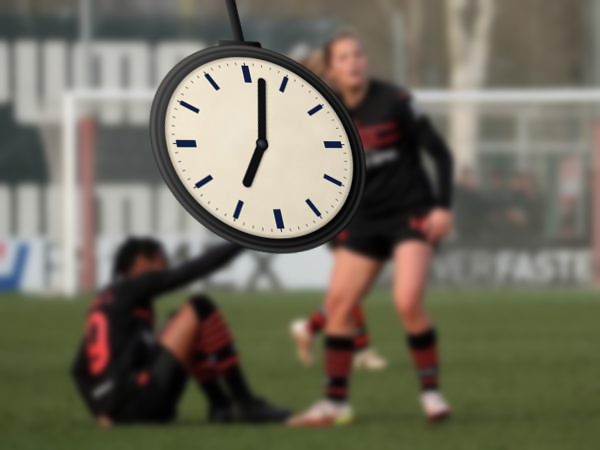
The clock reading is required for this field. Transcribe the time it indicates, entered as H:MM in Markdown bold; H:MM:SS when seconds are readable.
**7:02**
